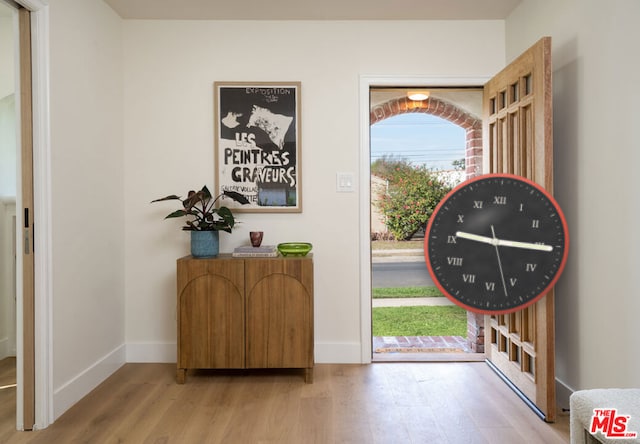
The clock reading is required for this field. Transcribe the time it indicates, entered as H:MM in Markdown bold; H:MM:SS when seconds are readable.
**9:15:27**
